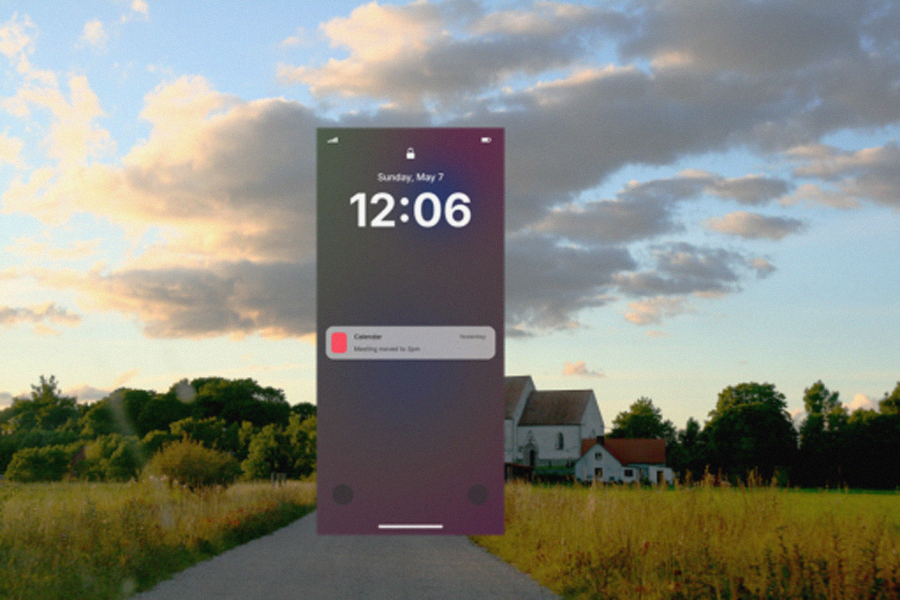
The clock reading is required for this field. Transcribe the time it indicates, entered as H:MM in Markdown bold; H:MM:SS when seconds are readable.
**12:06**
